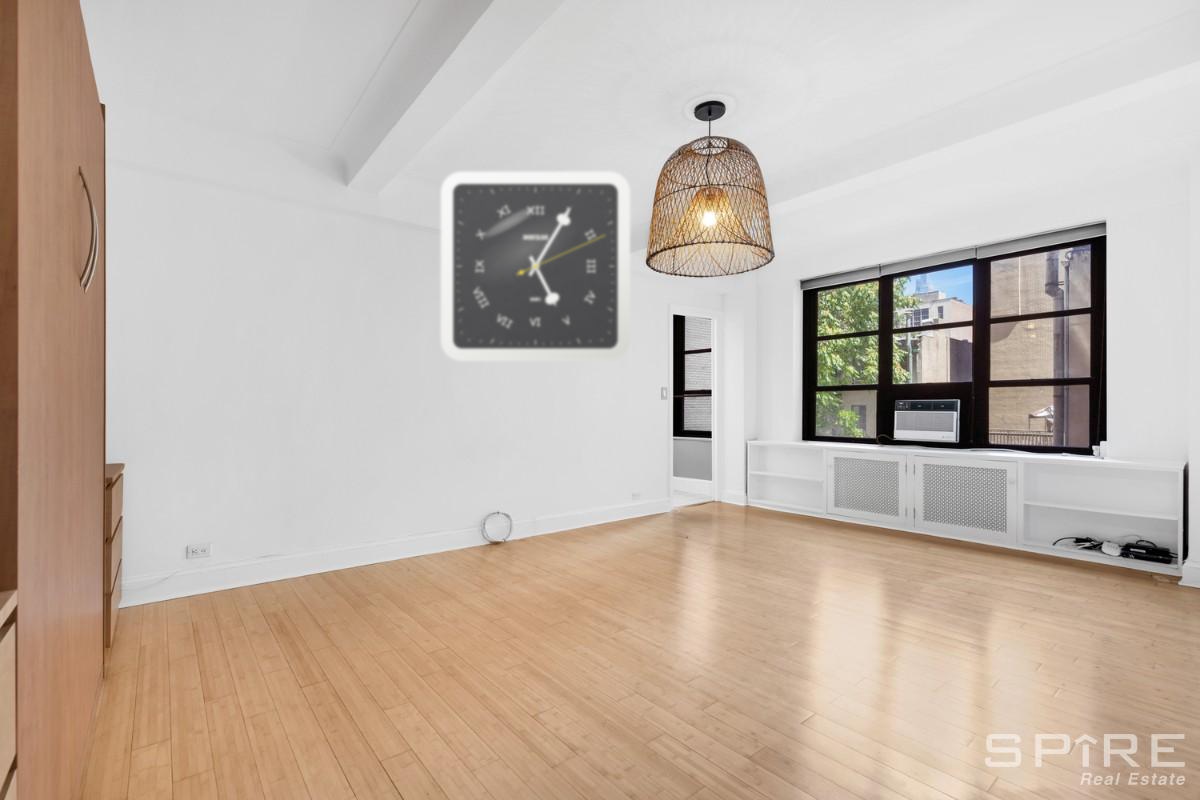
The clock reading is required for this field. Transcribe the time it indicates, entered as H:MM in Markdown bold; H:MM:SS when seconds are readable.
**5:05:11**
